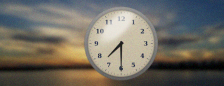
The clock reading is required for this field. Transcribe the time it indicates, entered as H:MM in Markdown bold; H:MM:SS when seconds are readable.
**7:30**
